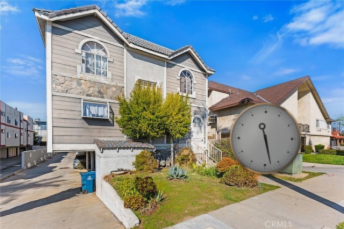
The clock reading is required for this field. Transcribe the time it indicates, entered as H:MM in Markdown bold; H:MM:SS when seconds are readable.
**11:28**
